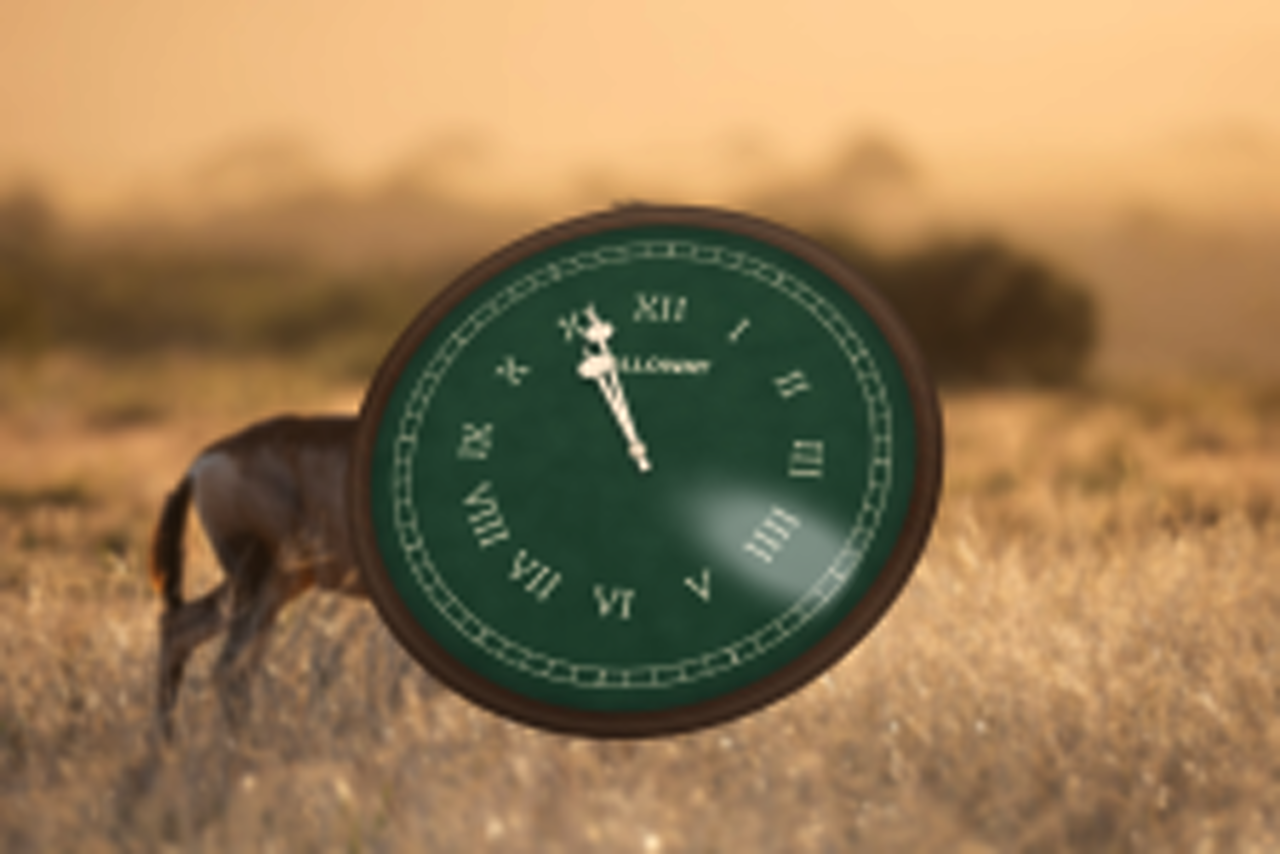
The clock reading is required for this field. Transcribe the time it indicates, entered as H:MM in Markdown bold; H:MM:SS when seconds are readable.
**10:56**
